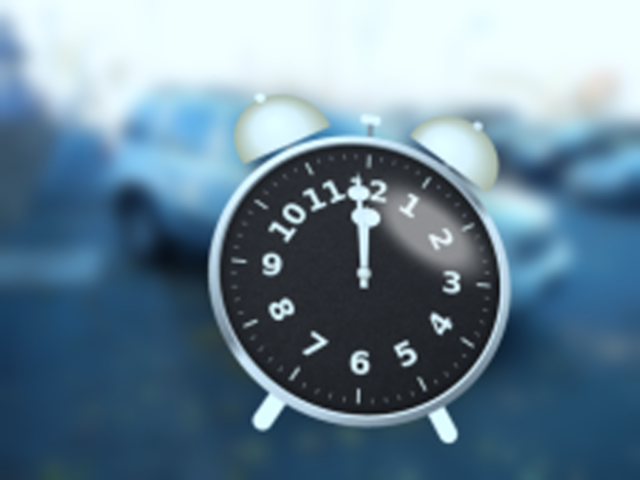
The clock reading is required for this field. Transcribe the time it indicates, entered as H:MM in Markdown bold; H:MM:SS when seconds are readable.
**11:59**
